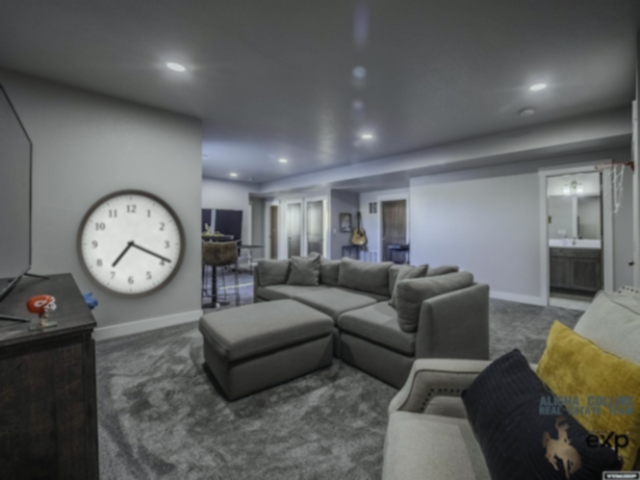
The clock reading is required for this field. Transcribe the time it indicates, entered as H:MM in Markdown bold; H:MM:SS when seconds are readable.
**7:19**
